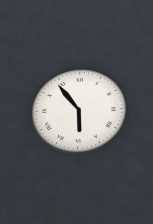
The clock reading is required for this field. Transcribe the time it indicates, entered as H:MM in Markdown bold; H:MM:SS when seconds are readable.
**5:54**
